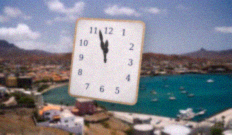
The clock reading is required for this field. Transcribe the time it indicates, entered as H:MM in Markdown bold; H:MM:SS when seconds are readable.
**11:57**
